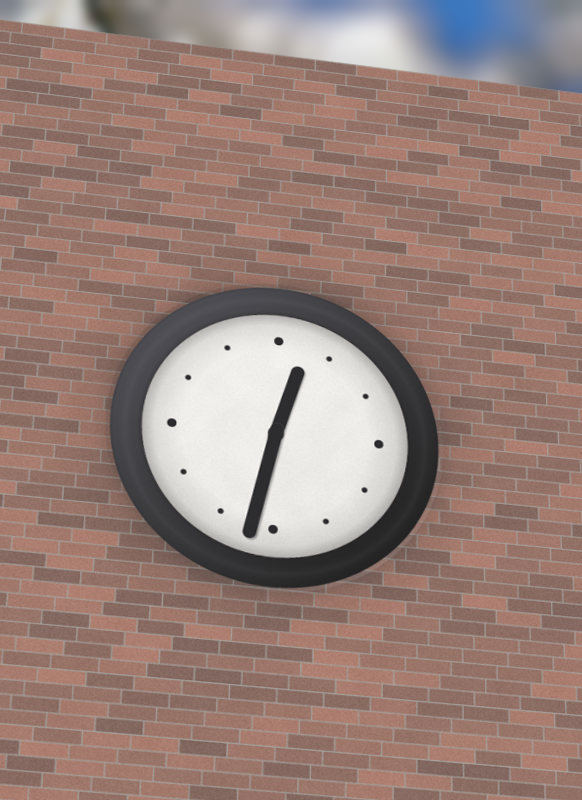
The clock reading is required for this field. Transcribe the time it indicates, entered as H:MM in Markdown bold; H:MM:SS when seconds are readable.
**12:32**
